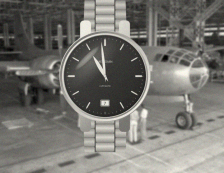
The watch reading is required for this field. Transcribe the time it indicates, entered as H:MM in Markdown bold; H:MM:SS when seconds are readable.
**10:59**
